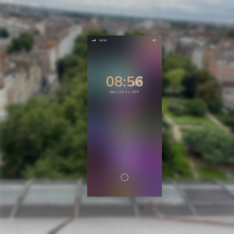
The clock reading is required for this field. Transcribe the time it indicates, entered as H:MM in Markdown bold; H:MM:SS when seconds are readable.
**8:56**
